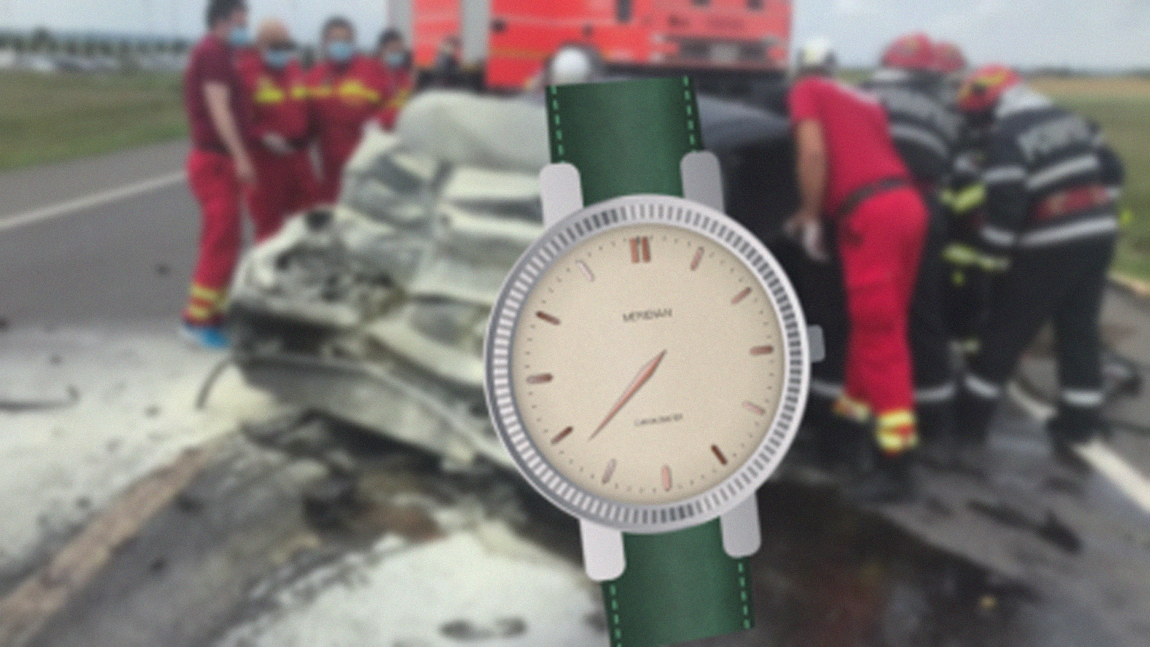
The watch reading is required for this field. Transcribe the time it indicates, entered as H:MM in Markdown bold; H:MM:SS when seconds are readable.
**7:38**
